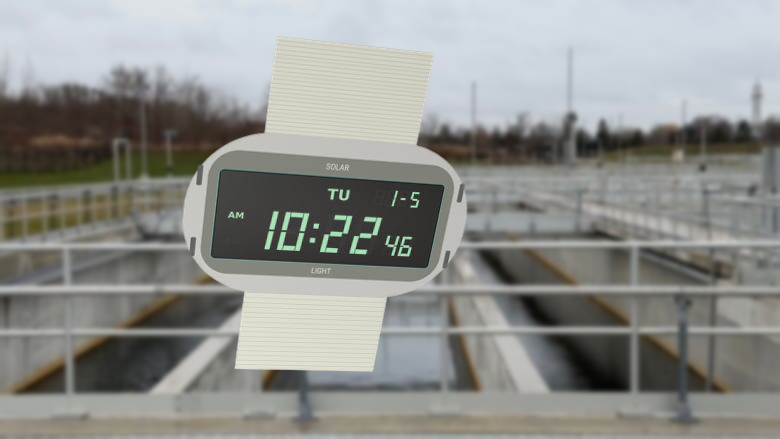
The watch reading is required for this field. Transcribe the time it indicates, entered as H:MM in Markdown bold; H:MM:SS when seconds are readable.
**10:22:46**
